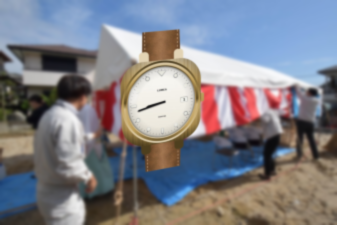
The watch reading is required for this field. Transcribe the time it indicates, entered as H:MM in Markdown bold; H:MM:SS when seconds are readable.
**8:43**
